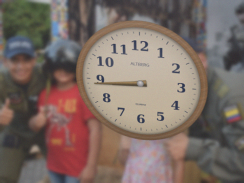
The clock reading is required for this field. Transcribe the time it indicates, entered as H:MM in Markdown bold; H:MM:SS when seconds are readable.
**8:44**
